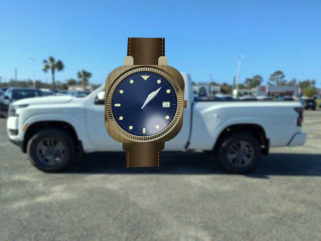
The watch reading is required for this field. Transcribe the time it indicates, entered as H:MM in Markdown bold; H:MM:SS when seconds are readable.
**1:07**
